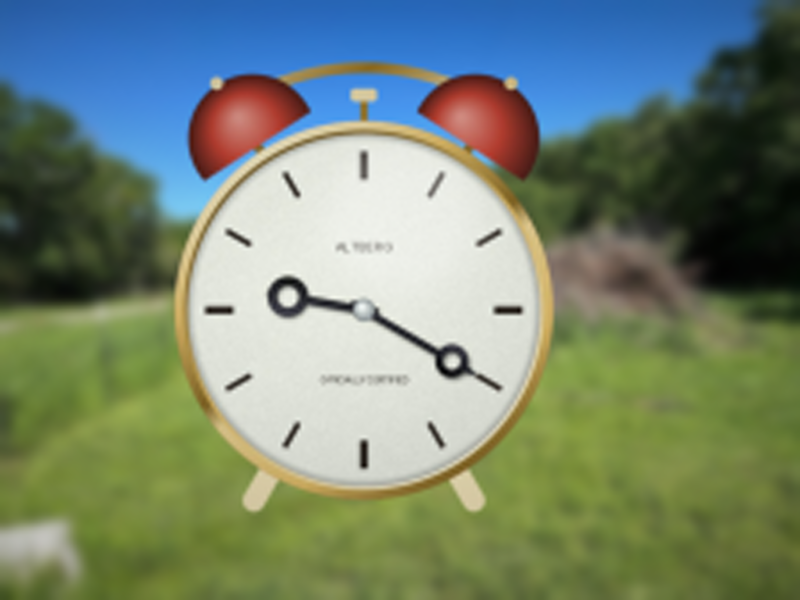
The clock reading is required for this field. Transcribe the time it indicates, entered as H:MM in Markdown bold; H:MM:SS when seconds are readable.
**9:20**
